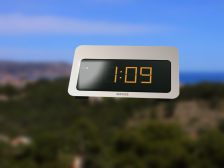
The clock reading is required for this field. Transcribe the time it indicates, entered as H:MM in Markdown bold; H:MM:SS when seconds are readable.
**1:09**
